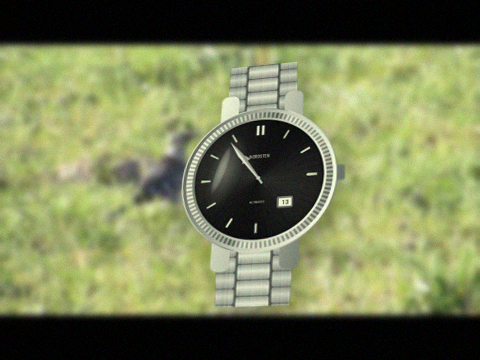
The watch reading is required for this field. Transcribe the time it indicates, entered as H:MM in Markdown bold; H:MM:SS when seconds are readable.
**10:54**
